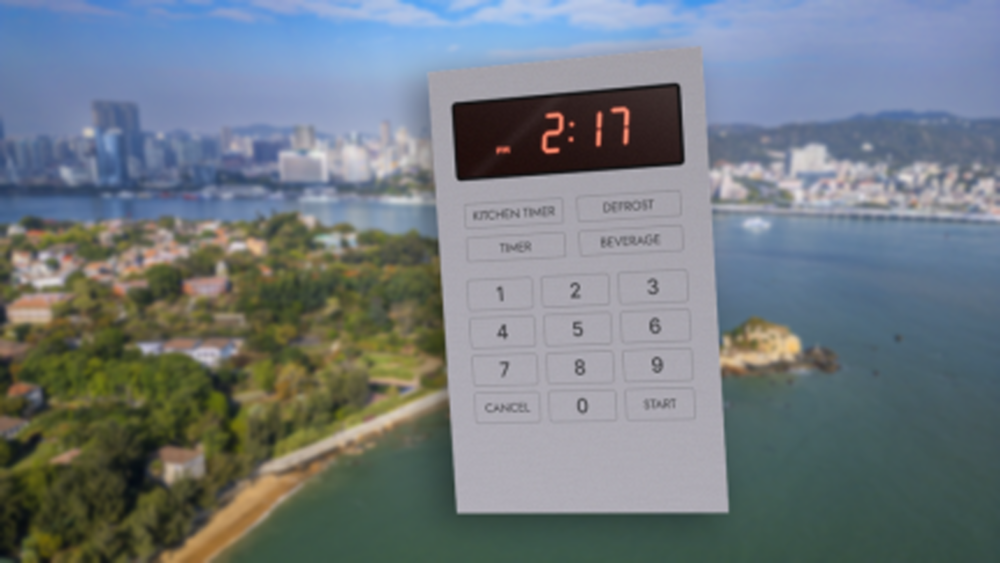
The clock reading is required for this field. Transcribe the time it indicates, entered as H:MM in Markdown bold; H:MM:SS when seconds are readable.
**2:17**
